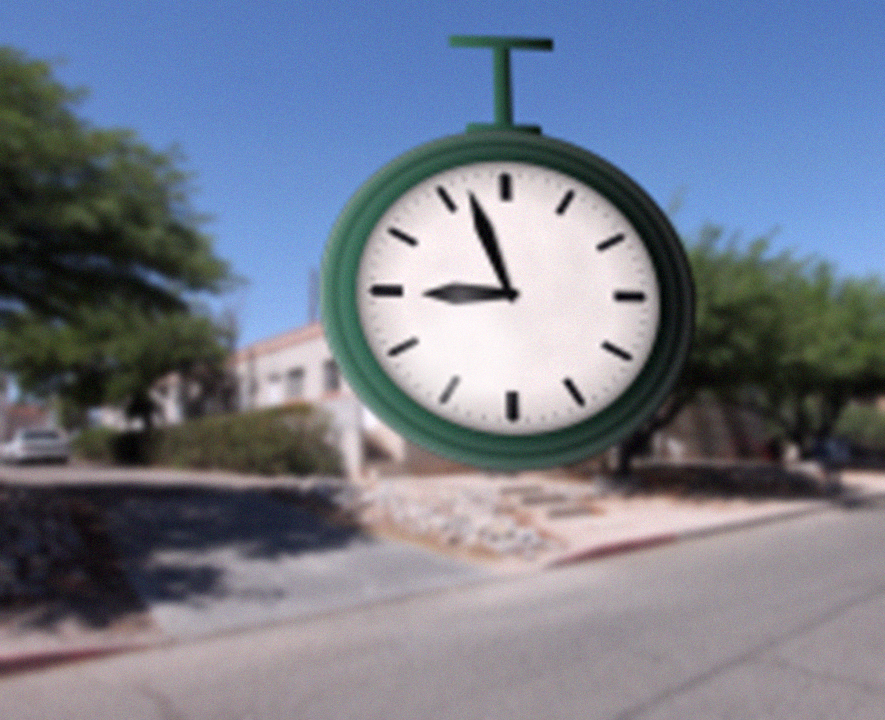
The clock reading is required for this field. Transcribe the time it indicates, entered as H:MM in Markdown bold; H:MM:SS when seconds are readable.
**8:57**
